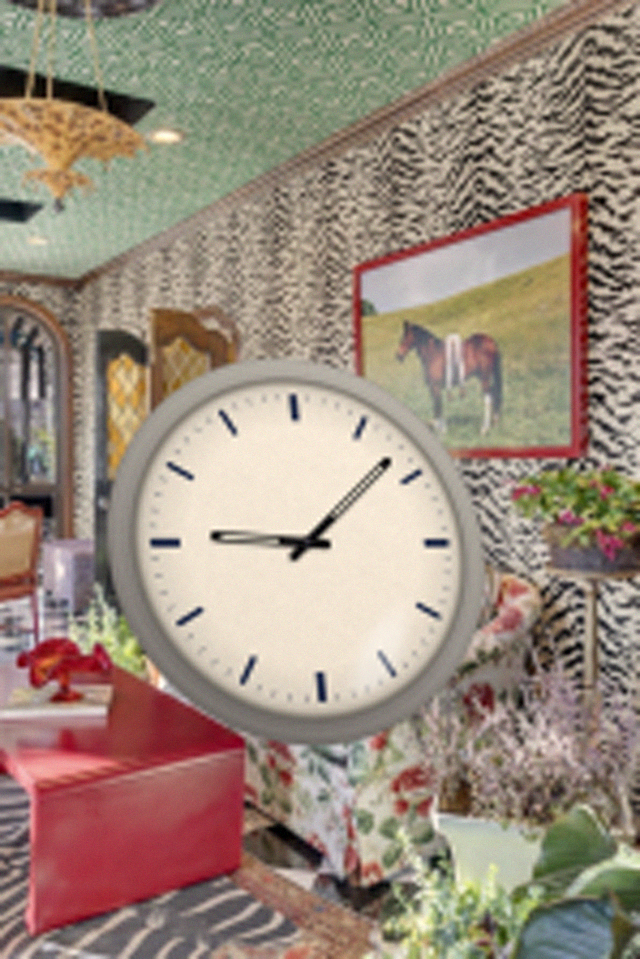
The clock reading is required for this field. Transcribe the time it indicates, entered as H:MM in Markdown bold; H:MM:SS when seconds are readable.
**9:08**
